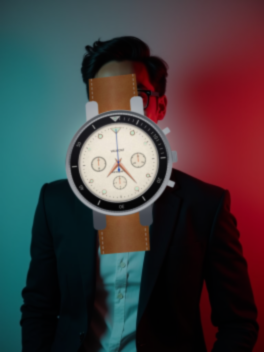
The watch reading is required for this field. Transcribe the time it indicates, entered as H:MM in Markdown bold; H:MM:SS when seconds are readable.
**7:24**
